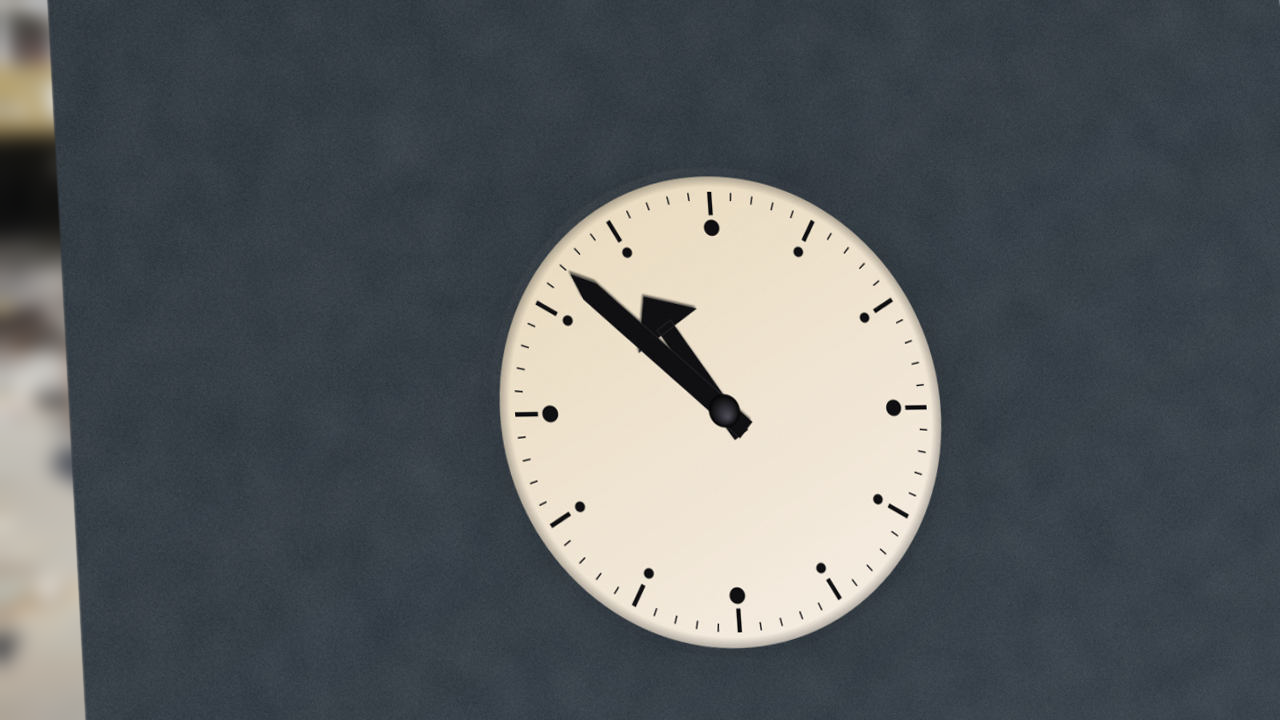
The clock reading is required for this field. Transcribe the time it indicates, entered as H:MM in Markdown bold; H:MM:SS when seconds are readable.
**10:52**
